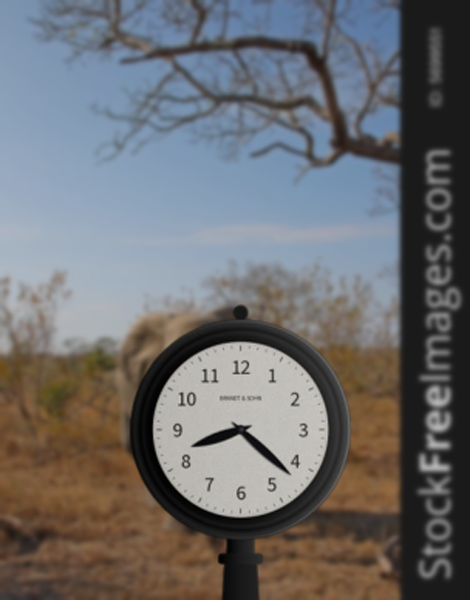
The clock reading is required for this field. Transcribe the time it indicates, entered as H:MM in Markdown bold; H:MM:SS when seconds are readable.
**8:22**
